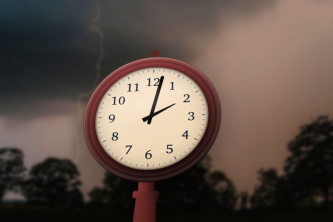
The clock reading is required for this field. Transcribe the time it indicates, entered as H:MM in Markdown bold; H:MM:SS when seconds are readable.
**2:02**
